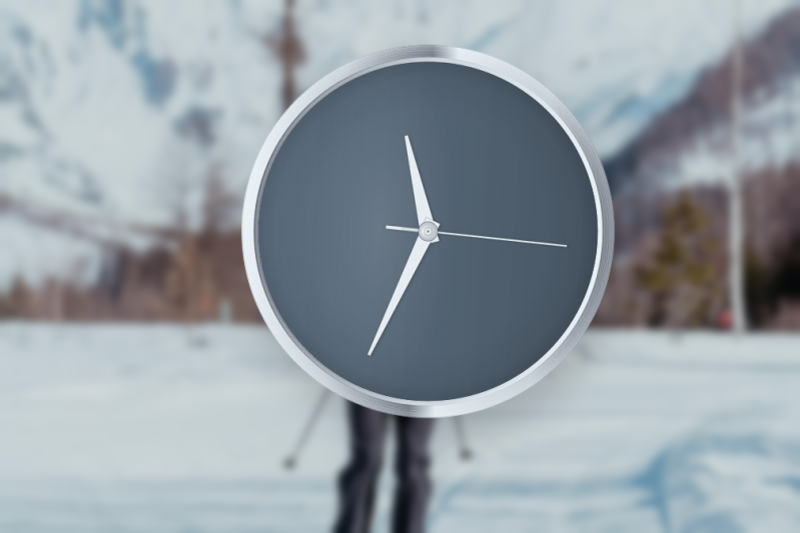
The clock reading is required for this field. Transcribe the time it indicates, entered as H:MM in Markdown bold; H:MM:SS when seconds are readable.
**11:34:16**
